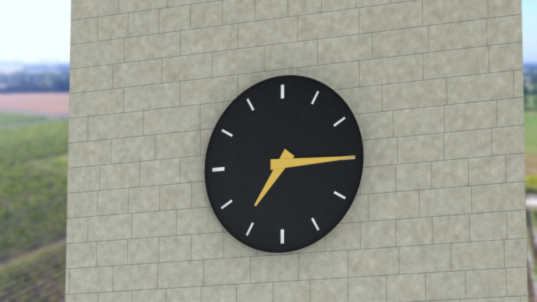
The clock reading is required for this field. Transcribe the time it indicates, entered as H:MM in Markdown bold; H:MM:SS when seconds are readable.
**7:15**
